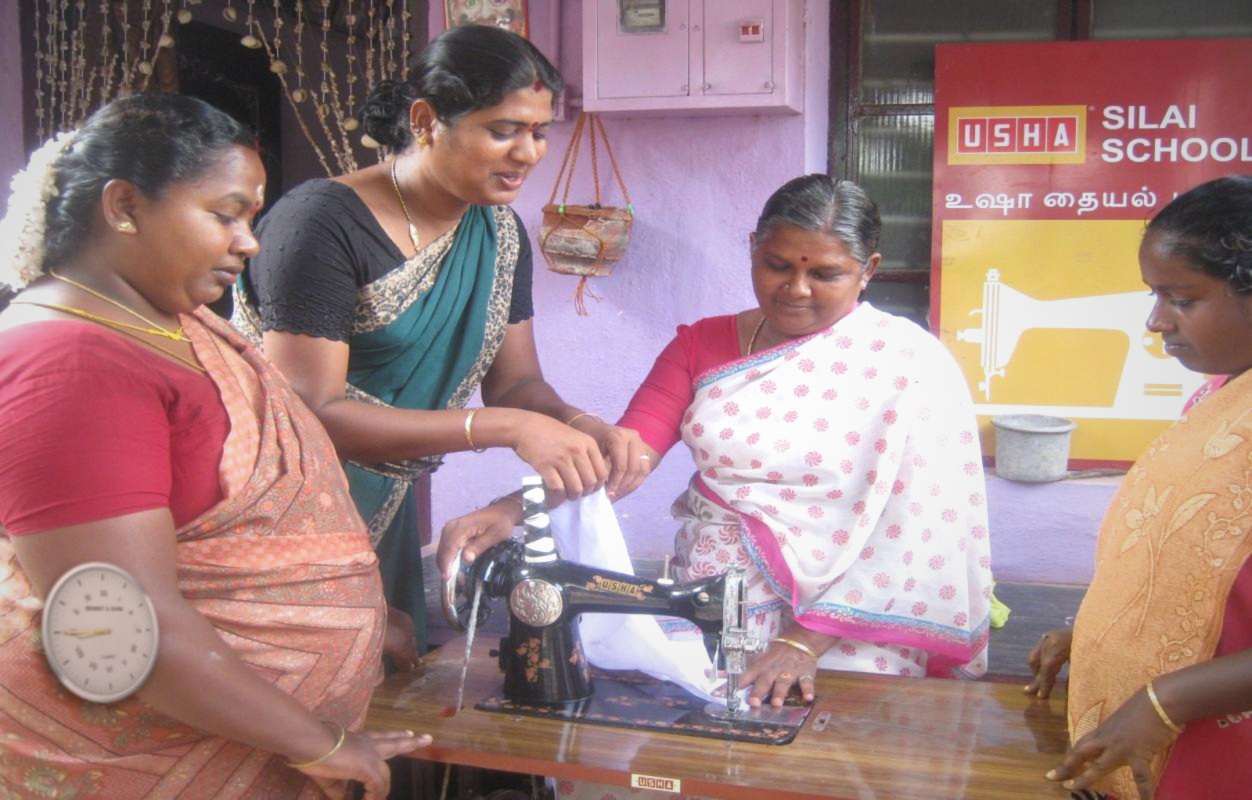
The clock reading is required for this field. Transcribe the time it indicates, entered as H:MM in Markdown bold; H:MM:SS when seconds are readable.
**8:45**
